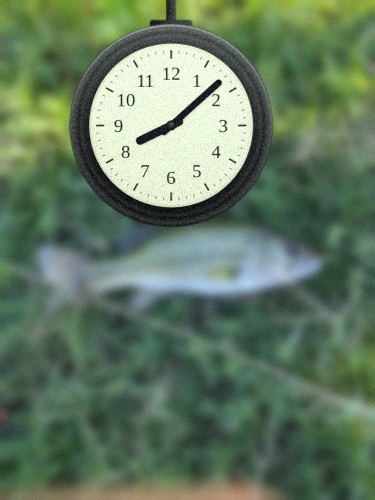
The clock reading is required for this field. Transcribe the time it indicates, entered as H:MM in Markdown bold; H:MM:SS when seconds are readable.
**8:08**
